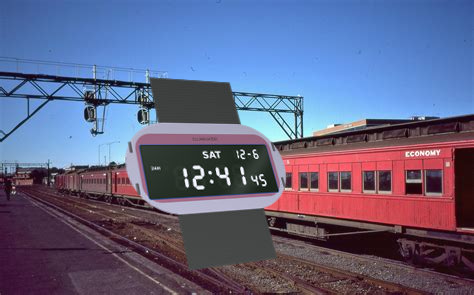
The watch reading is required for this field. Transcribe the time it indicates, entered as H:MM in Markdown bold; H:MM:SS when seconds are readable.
**12:41:45**
